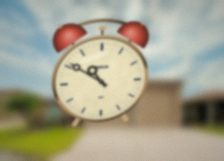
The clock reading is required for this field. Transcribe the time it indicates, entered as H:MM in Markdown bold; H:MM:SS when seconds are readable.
**10:51**
